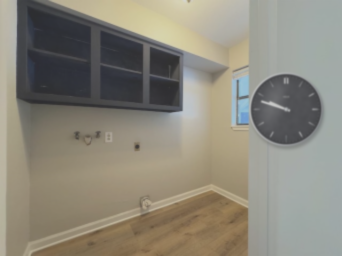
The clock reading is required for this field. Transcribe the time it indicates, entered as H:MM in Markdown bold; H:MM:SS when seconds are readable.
**9:48**
